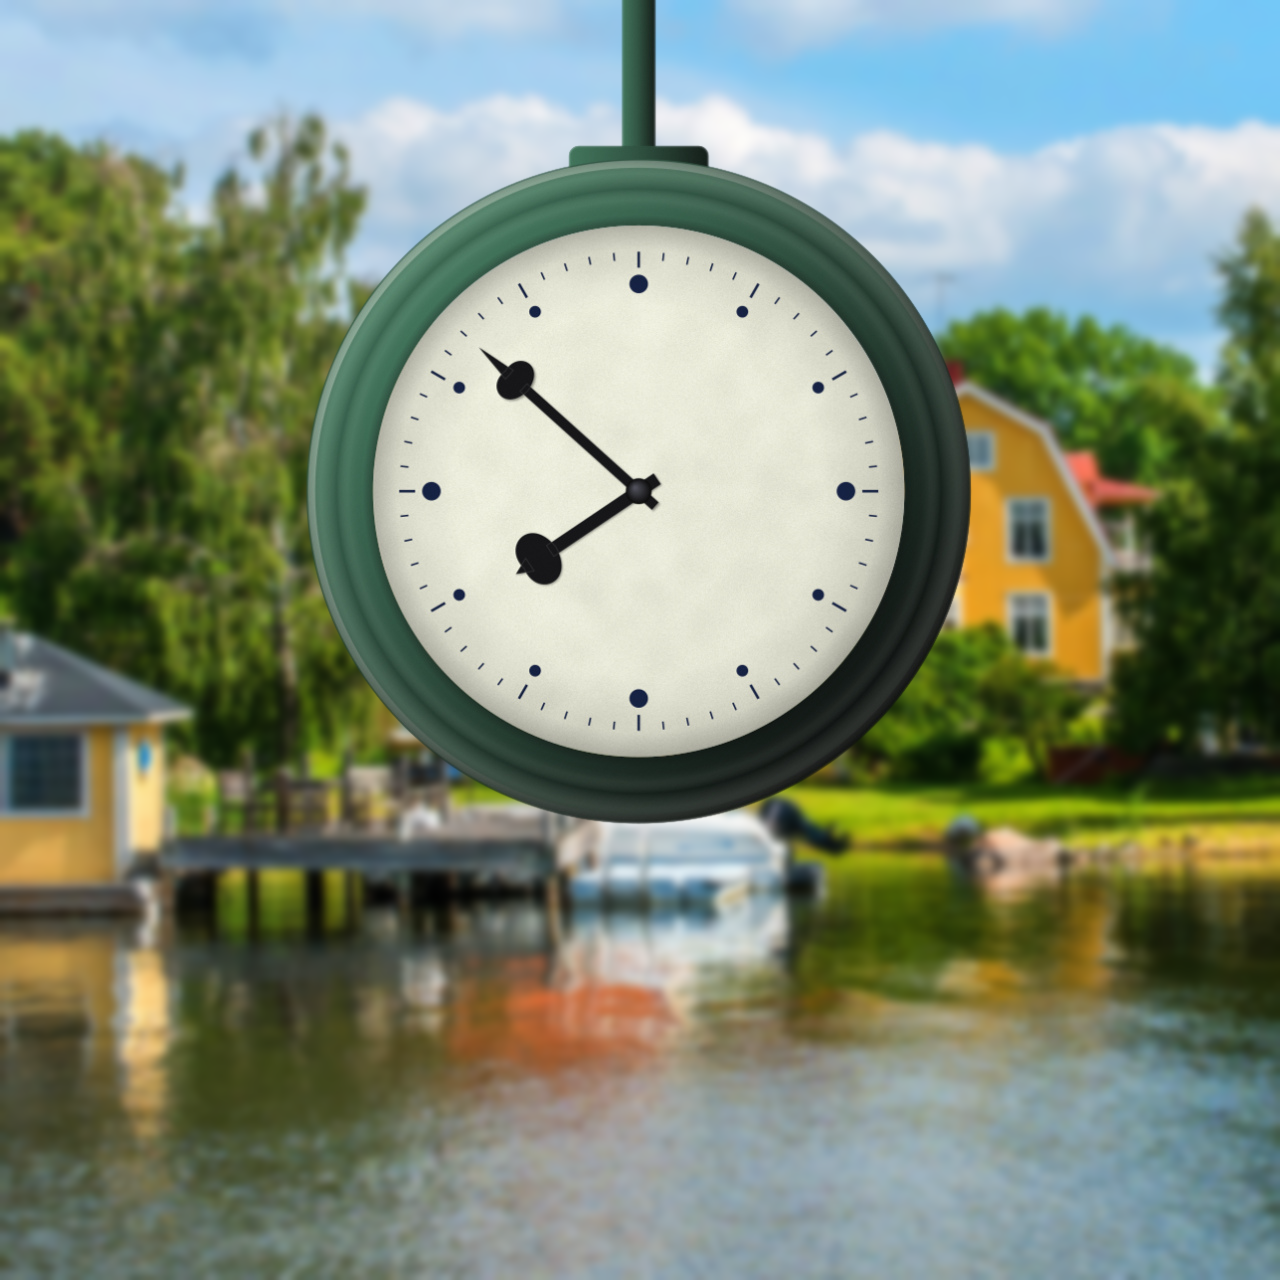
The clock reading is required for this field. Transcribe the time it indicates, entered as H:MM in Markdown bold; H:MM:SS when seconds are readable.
**7:52**
